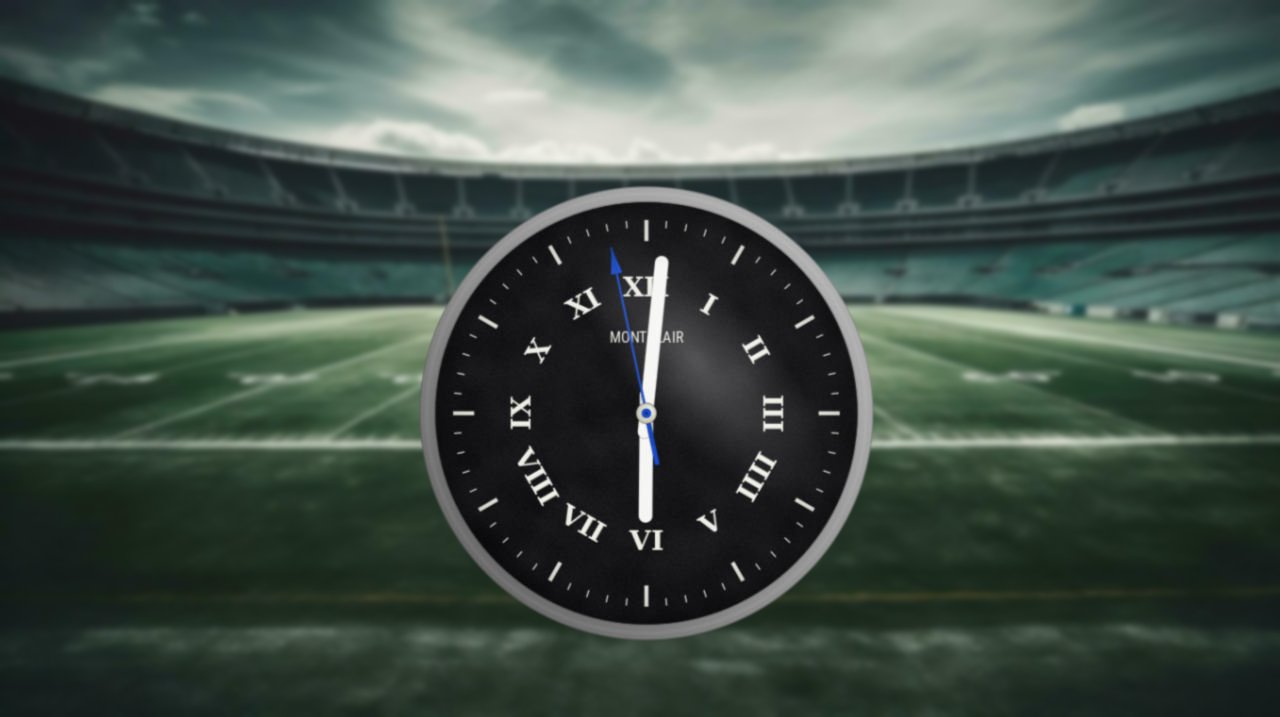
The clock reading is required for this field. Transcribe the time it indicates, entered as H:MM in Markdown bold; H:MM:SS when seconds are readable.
**6:00:58**
